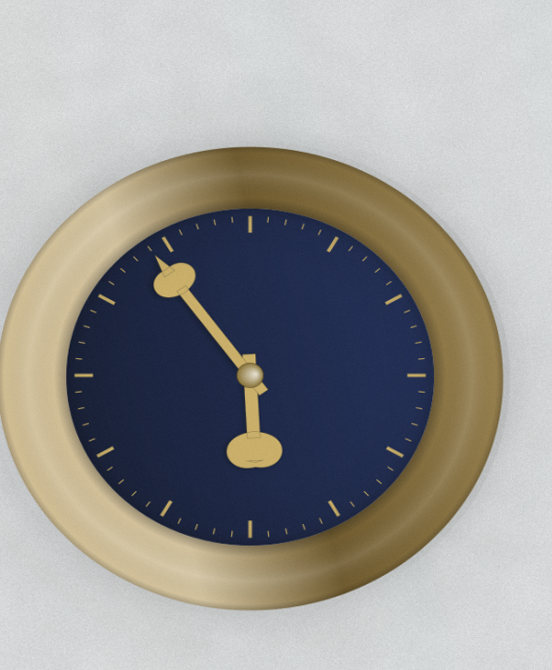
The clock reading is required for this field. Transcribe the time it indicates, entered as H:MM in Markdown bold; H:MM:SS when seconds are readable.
**5:54**
